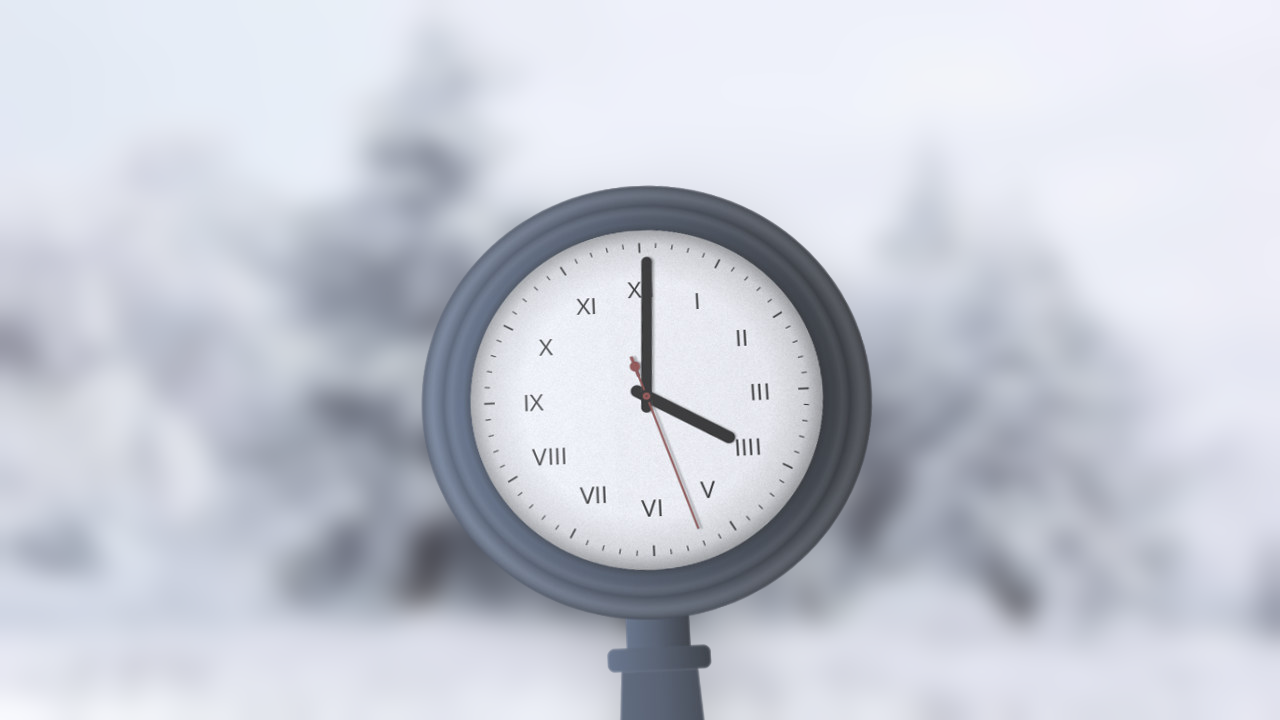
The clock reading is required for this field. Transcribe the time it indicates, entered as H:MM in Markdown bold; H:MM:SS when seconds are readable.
**4:00:27**
